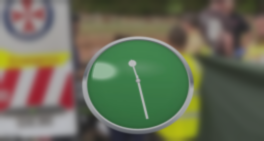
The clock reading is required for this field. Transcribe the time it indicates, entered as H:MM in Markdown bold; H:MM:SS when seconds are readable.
**11:28**
